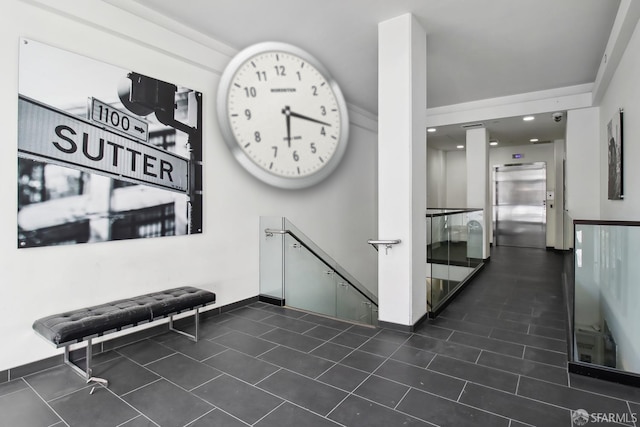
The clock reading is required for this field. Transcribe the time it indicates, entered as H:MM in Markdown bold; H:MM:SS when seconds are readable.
**6:18**
